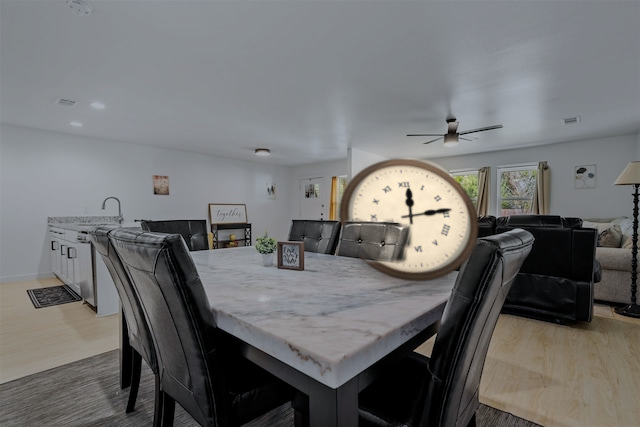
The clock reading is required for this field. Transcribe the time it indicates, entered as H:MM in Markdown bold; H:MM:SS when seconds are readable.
**12:14**
